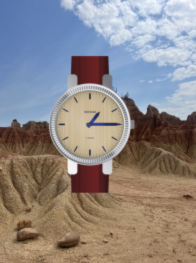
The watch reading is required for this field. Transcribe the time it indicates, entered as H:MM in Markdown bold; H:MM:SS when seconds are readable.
**1:15**
